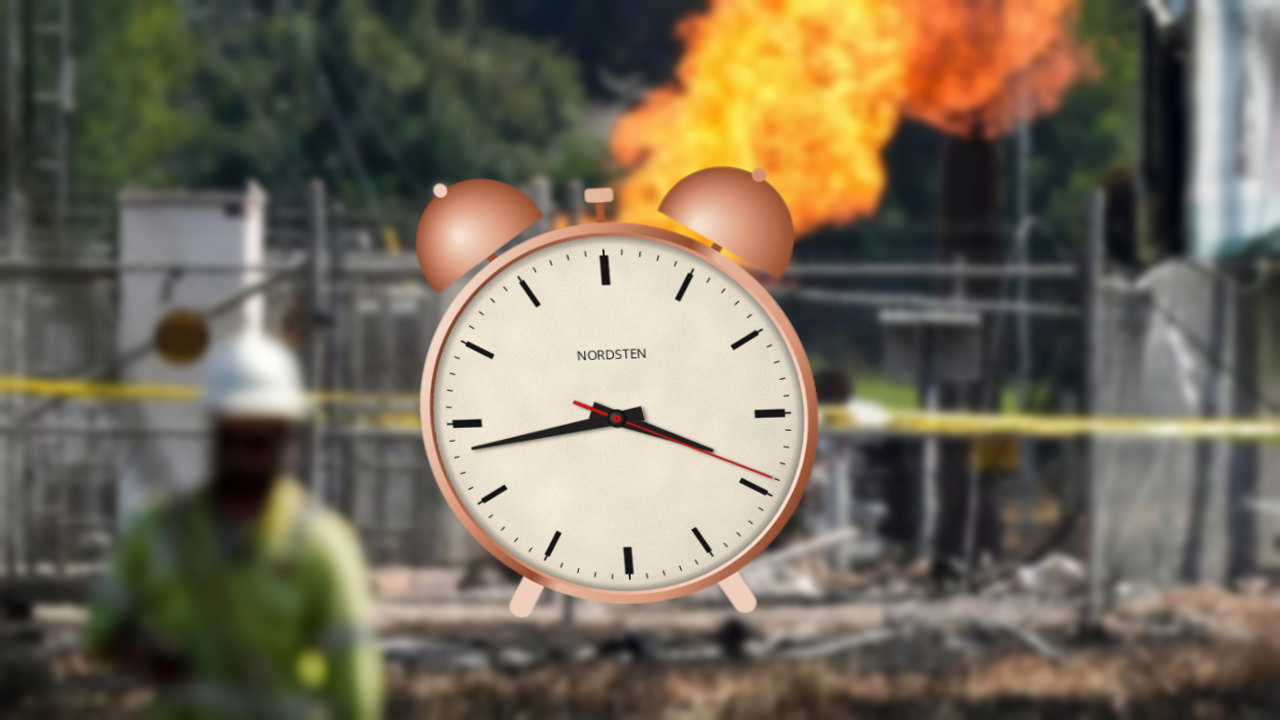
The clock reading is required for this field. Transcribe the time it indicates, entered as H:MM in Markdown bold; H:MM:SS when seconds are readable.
**3:43:19**
